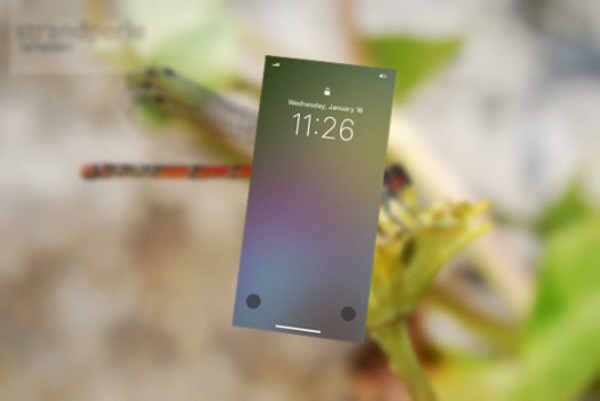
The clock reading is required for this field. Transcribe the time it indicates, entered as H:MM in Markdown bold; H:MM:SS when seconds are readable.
**11:26**
